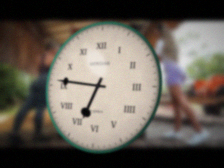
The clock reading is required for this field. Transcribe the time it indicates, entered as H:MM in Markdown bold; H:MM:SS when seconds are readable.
**6:46**
